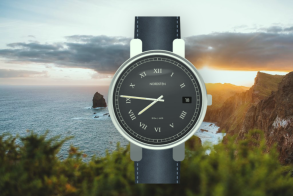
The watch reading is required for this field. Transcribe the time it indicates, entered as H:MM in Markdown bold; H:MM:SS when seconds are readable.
**7:46**
